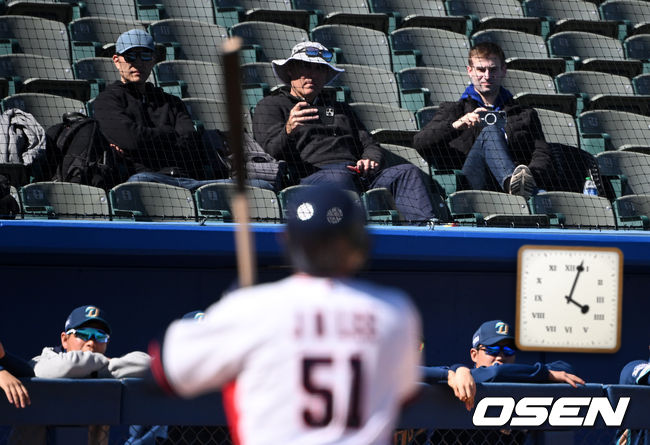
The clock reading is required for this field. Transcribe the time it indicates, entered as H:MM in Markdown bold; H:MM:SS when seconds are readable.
**4:03**
